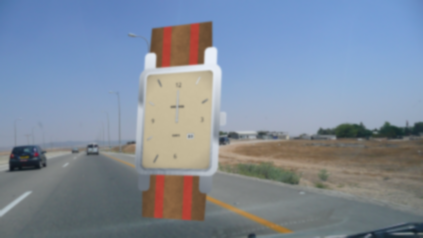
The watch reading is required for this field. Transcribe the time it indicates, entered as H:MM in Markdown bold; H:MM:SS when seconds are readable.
**12:00**
